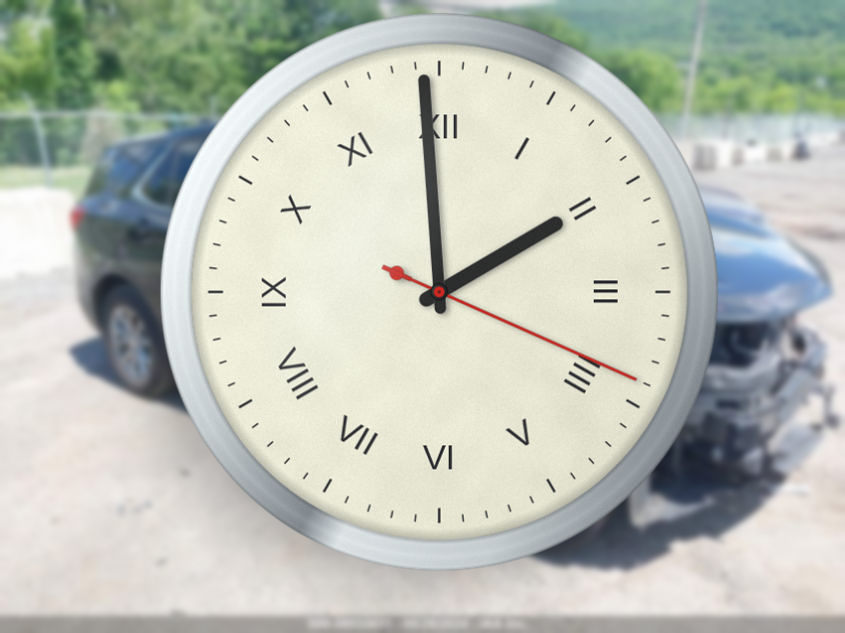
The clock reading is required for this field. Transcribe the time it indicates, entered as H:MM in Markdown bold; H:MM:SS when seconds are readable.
**1:59:19**
